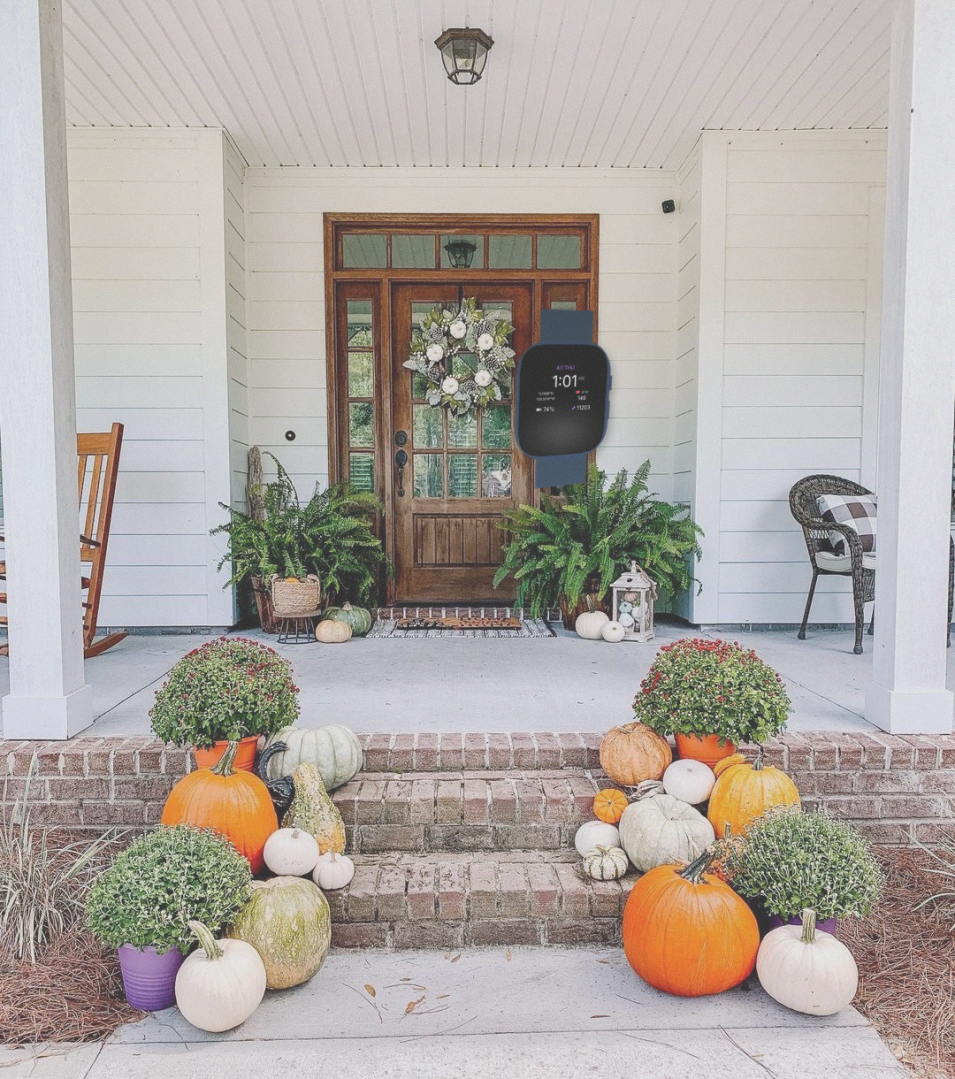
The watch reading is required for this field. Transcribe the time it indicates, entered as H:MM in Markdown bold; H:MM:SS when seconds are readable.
**1:01**
